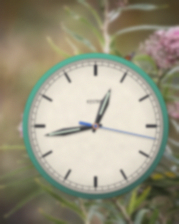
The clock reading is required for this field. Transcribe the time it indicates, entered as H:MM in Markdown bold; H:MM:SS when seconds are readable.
**12:43:17**
